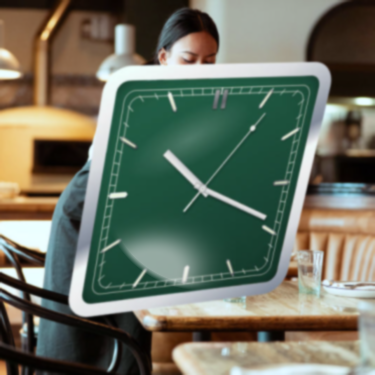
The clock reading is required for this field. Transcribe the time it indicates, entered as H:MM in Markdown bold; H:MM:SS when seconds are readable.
**10:19:06**
